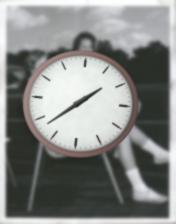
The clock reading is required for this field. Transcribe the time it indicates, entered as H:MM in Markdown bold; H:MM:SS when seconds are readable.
**1:38**
